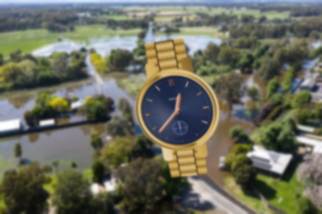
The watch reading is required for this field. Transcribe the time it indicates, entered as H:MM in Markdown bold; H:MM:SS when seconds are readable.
**12:38**
